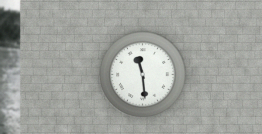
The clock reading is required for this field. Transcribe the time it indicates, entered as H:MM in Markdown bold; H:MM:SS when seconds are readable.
**11:29**
